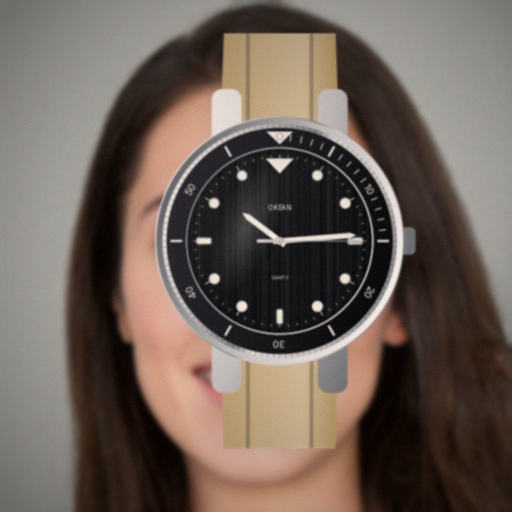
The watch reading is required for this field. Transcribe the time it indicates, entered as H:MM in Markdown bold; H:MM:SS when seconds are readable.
**10:14:15**
